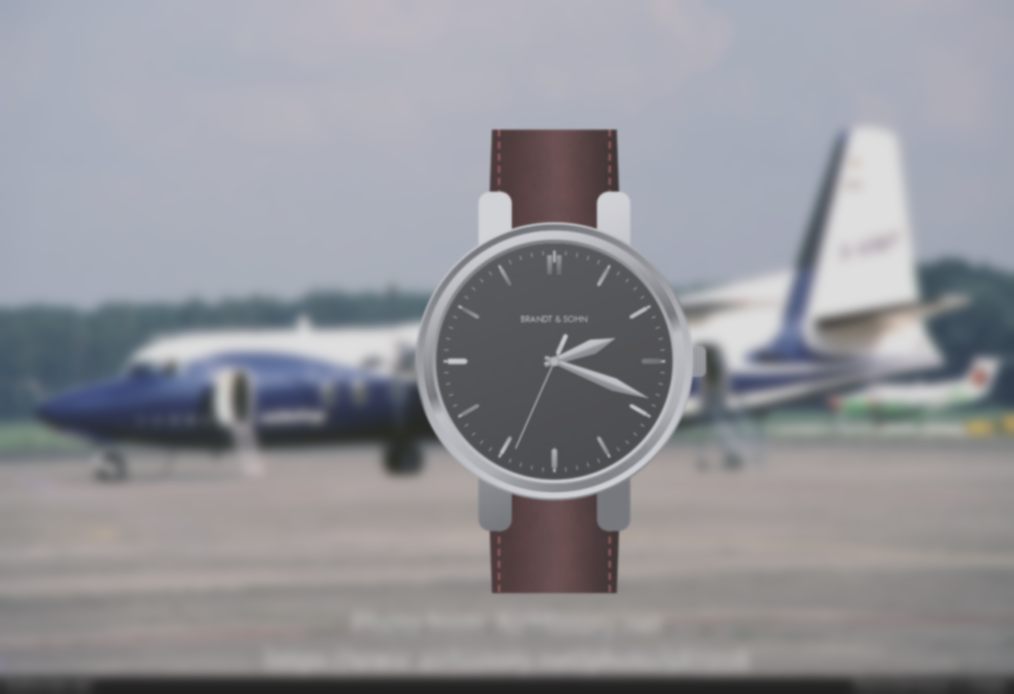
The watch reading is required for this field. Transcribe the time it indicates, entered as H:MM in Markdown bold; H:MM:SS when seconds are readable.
**2:18:34**
